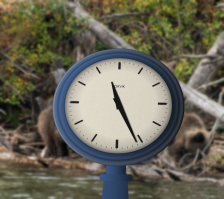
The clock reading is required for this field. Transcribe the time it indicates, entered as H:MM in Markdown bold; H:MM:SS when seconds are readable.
**11:26**
